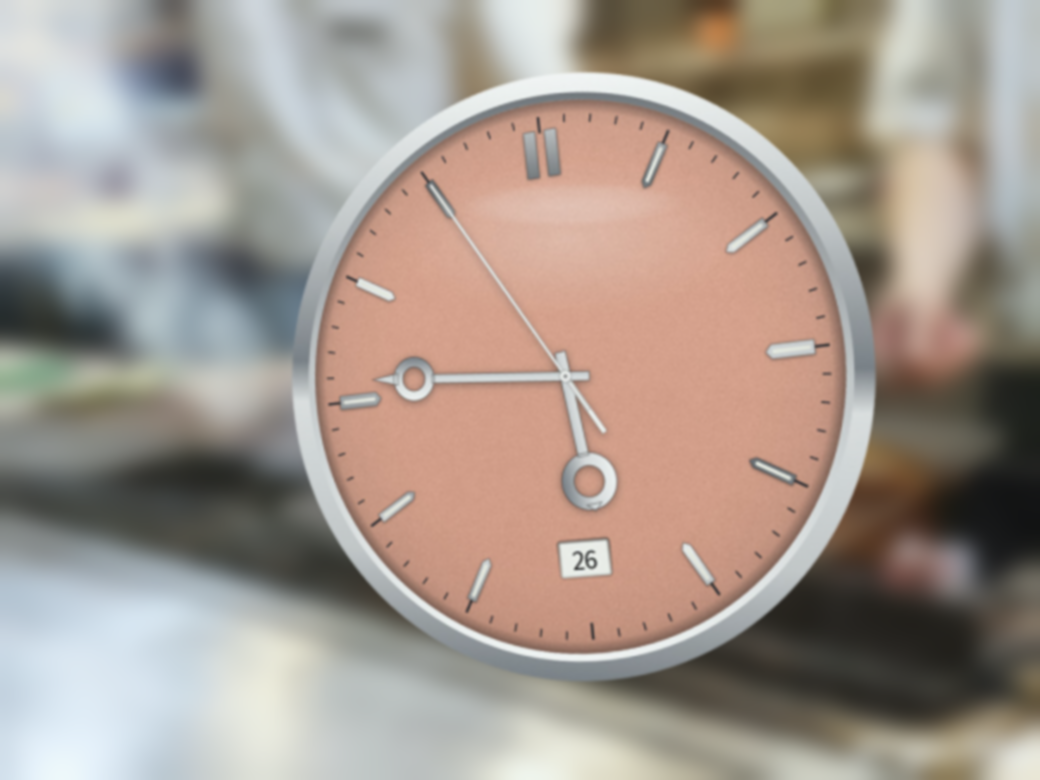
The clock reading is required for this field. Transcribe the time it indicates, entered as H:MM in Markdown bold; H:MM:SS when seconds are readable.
**5:45:55**
